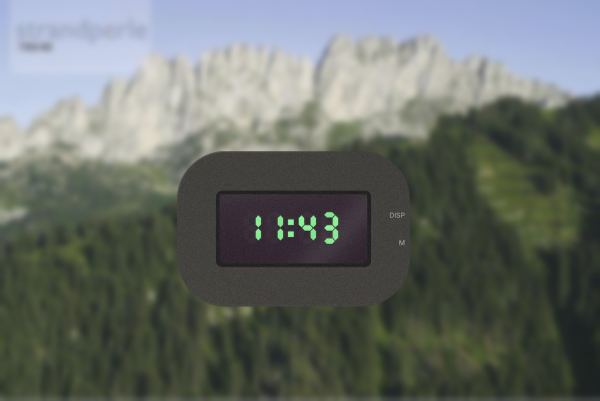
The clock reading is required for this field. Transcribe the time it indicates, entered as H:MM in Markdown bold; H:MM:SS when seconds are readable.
**11:43**
